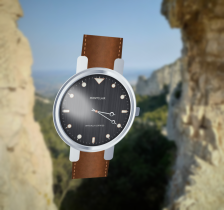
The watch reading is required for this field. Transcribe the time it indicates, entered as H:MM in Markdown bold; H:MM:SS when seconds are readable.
**3:20**
